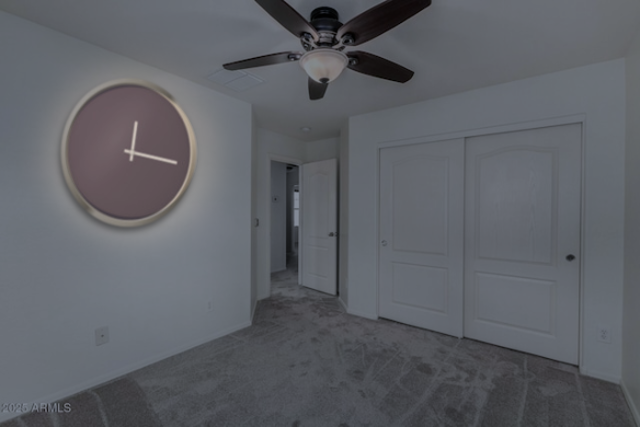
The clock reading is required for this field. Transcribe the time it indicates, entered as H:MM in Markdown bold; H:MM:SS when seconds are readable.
**12:17**
